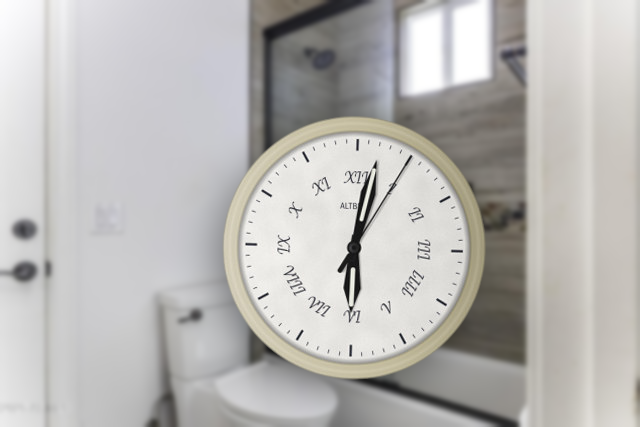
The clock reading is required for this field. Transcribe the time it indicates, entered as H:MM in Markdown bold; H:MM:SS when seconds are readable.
**6:02:05**
